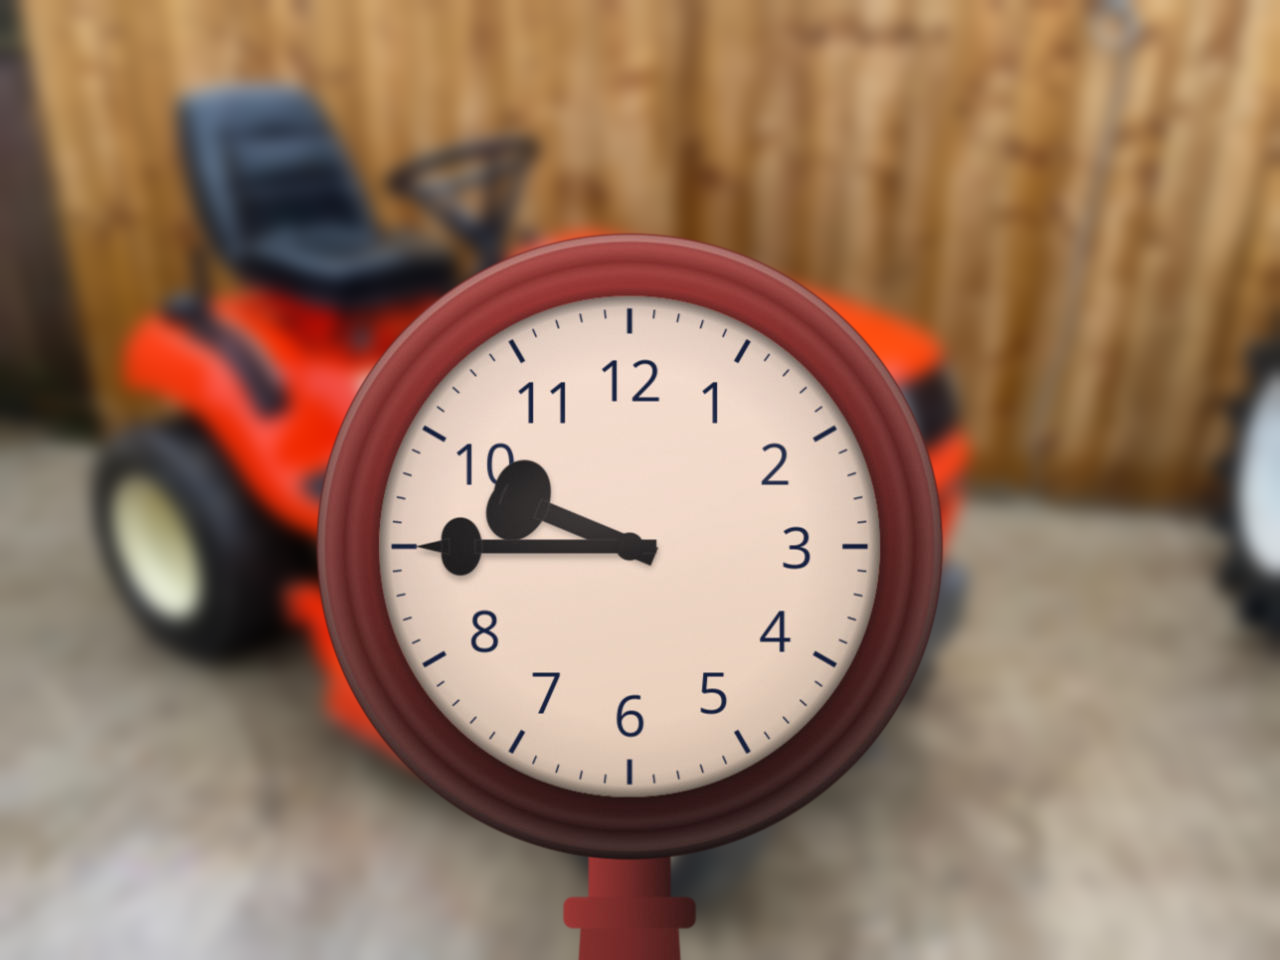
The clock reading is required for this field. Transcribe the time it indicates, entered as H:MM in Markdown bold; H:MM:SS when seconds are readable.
**9:45**
